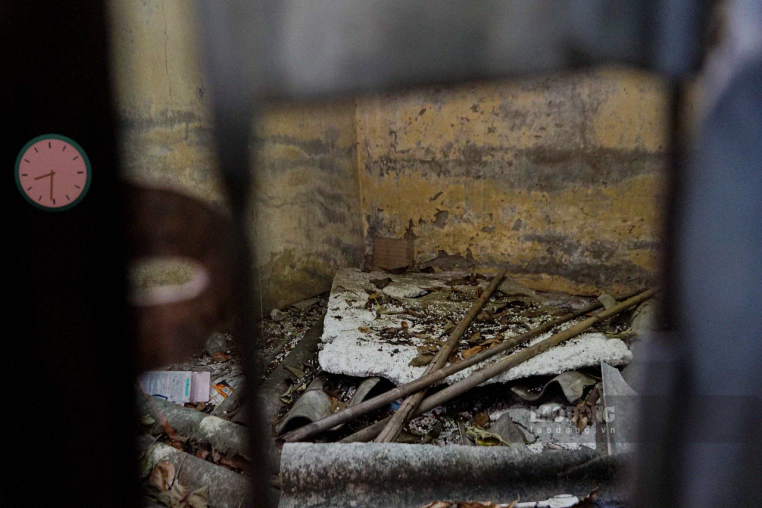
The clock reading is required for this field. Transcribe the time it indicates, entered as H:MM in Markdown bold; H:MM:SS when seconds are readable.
**8:31**
